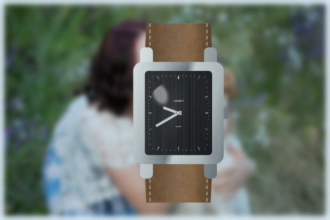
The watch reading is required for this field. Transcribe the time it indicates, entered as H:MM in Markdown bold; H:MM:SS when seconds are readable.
**9:40**
